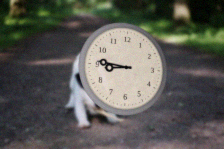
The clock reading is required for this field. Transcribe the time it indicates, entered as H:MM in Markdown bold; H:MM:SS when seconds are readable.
**8:46**
